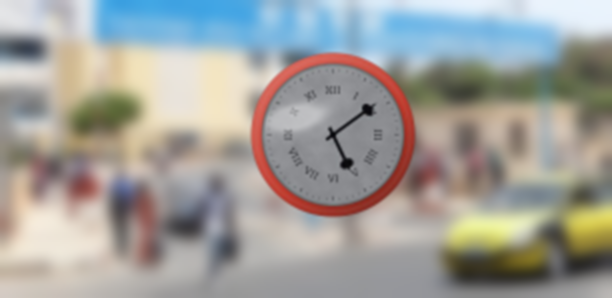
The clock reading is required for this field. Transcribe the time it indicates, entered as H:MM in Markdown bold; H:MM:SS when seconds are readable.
**5:09**
